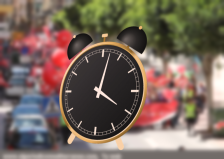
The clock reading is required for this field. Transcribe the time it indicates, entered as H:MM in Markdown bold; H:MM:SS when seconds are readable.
**4:02**
